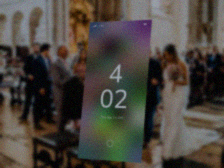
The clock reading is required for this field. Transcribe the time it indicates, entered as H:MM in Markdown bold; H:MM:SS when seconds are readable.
**4:02**
